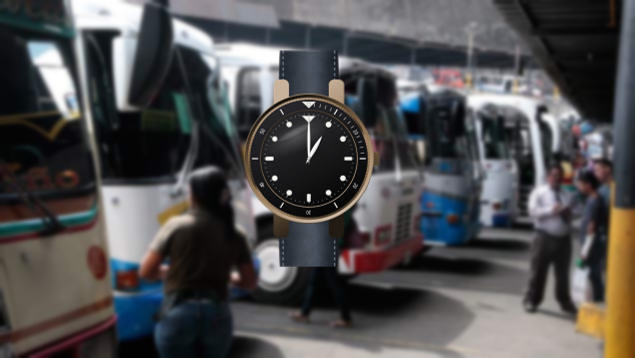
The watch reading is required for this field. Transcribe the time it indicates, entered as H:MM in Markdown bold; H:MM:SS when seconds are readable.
**1:00**
